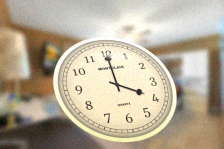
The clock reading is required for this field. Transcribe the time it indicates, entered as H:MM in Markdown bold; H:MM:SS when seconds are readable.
**4:00**
